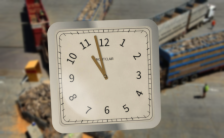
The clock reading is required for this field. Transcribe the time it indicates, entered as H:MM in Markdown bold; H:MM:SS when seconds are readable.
**10:58**
